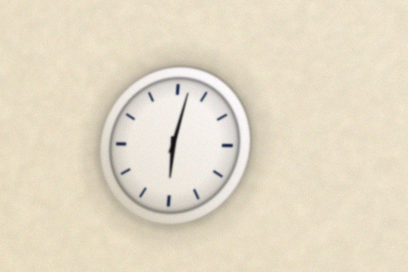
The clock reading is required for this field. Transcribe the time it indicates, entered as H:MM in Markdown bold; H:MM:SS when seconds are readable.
**6:02**
